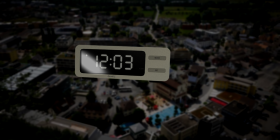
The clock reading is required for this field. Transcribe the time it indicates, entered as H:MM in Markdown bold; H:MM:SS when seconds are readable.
**12:03**
